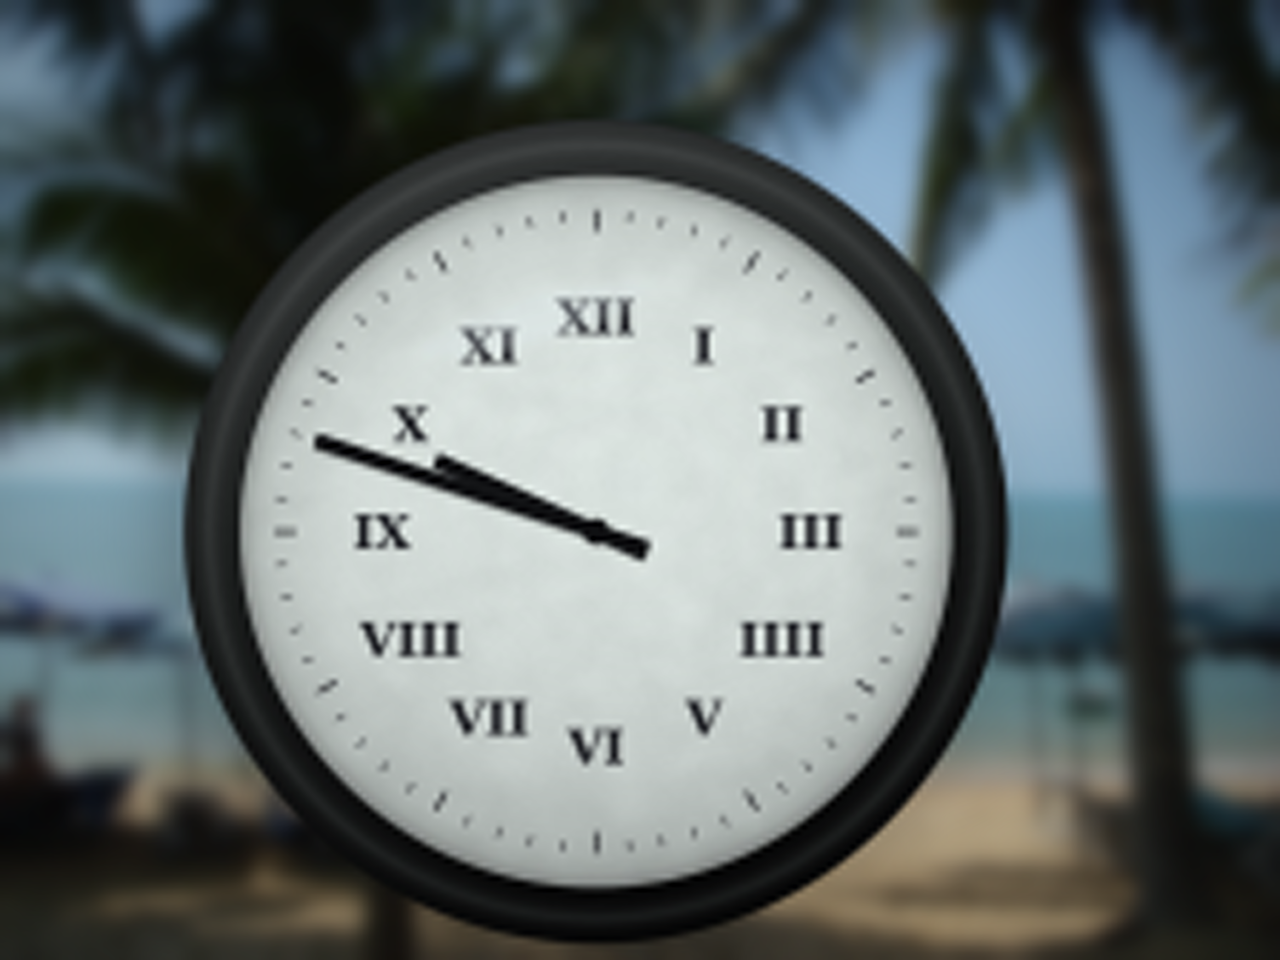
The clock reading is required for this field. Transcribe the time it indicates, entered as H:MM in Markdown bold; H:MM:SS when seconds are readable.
**9:48**
